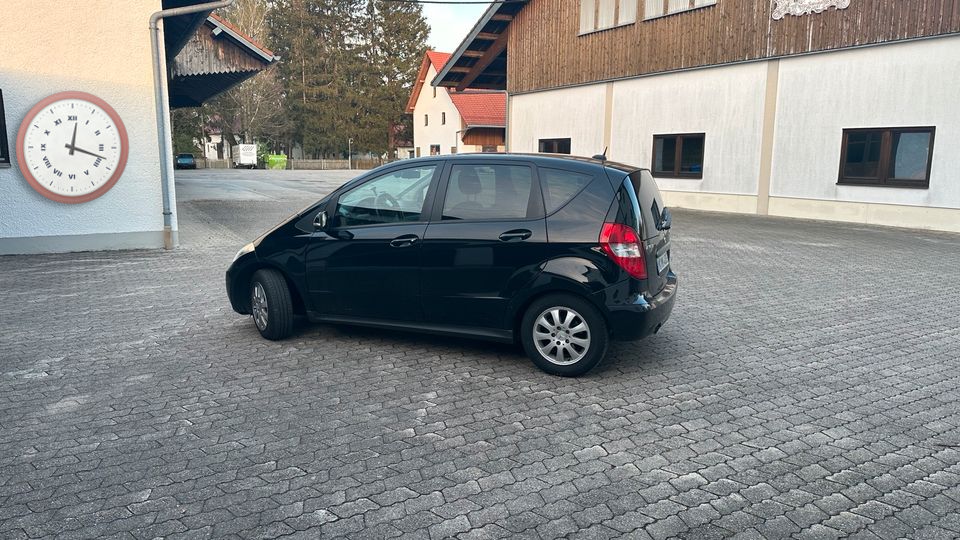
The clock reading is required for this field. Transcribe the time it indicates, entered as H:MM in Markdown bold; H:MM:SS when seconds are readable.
**12:18**
